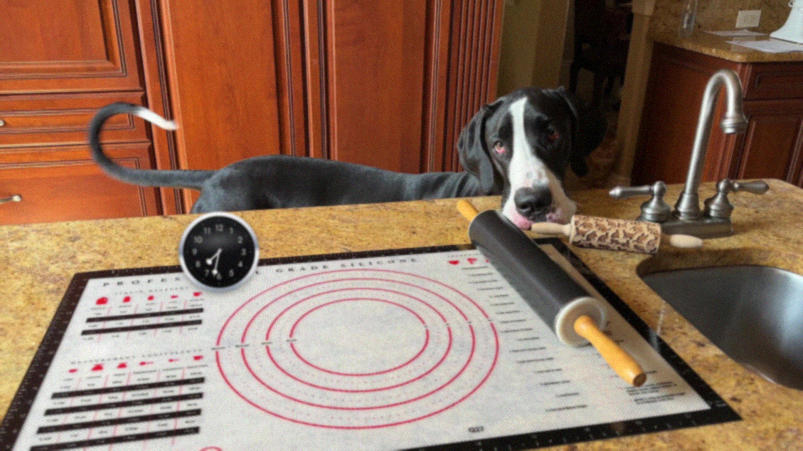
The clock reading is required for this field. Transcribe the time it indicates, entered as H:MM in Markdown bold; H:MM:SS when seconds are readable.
**7:32**
